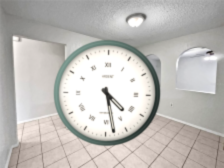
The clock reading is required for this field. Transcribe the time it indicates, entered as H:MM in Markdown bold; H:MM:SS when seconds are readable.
**4:28**
